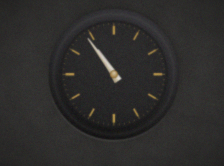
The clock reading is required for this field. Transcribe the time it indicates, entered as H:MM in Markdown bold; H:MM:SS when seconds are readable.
**10:54**
